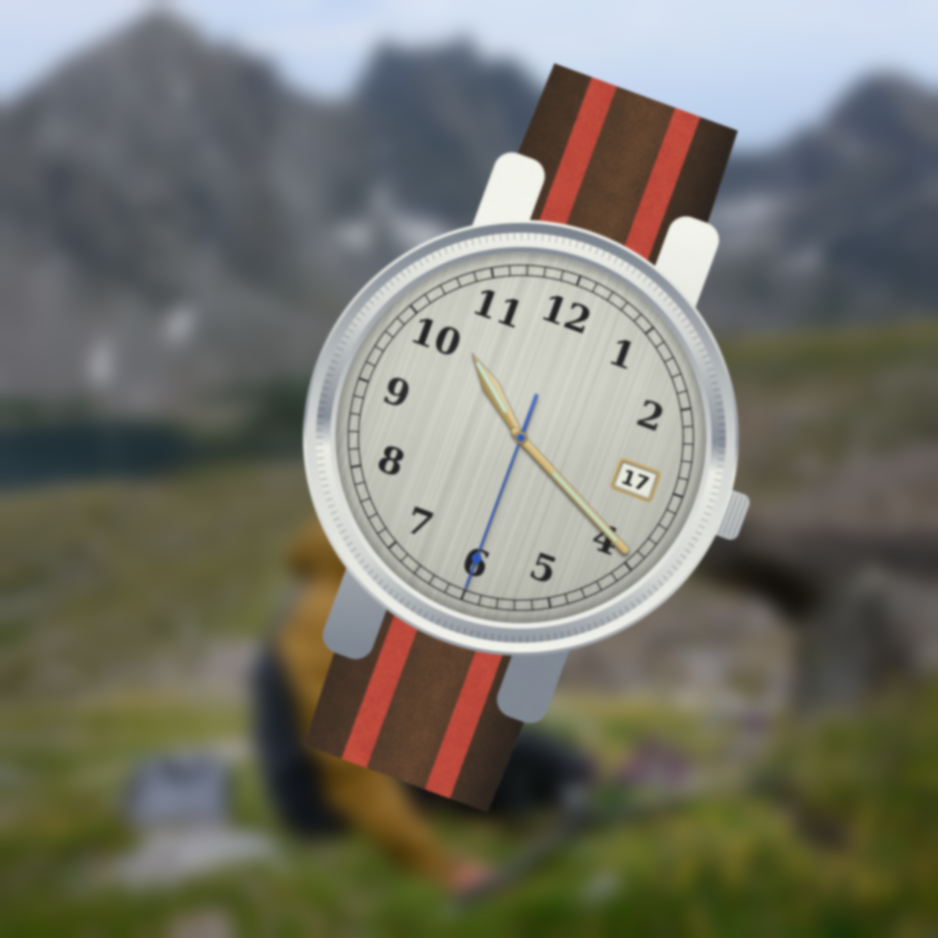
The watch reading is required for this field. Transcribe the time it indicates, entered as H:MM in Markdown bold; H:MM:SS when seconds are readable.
**10:19:30**
